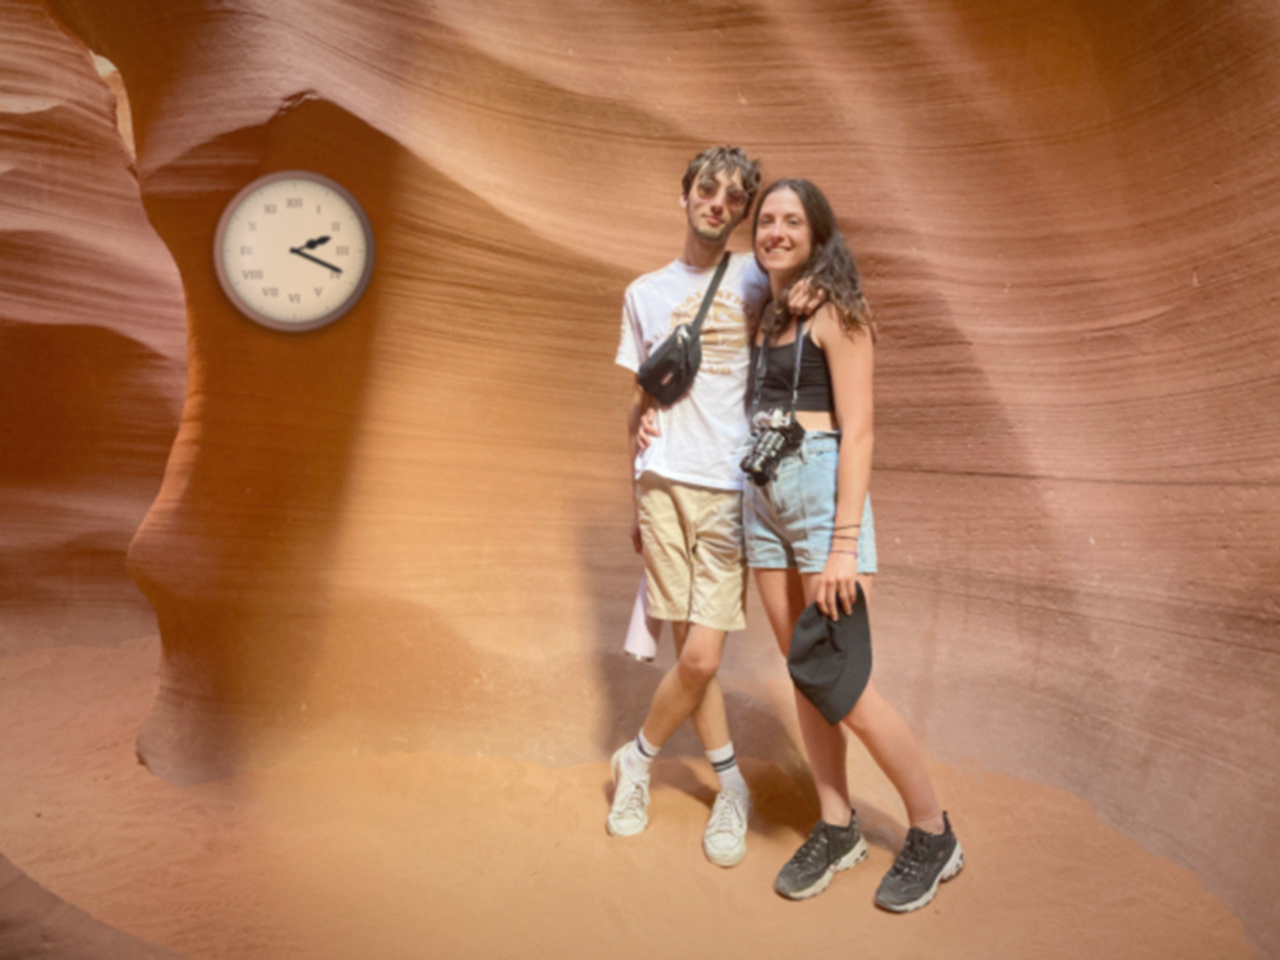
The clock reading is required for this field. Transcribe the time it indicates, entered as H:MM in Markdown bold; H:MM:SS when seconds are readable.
**2:19**
